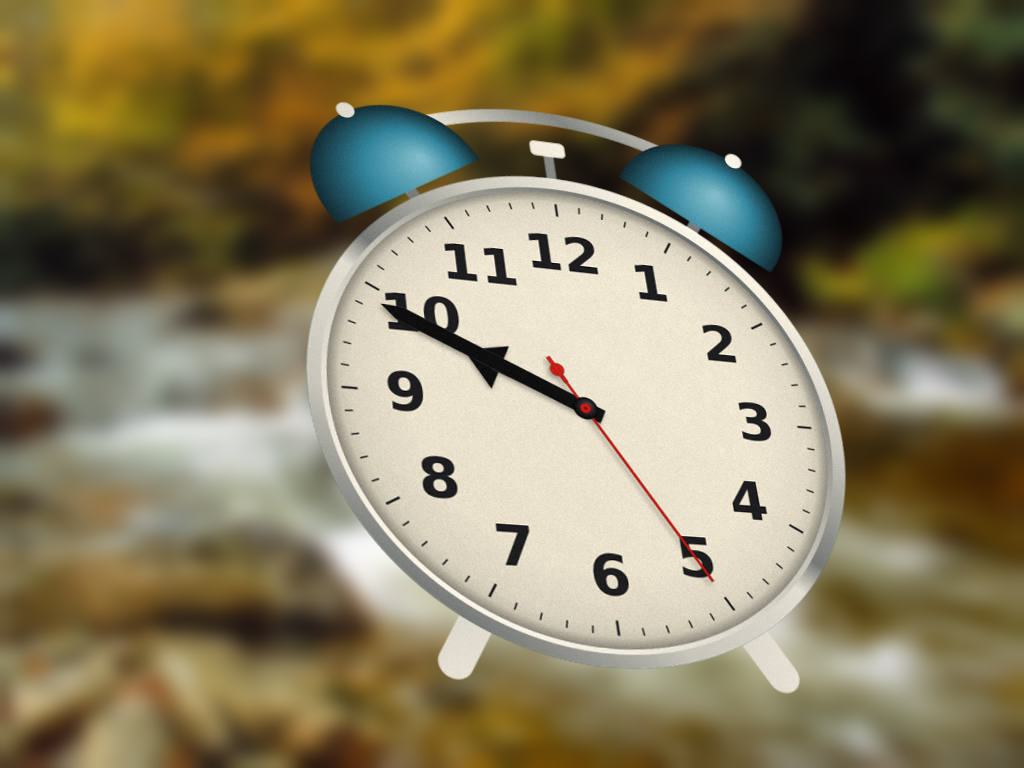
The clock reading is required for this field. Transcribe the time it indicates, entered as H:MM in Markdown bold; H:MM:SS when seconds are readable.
**9:49:25**
